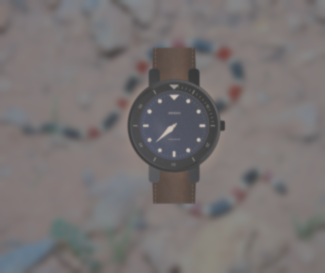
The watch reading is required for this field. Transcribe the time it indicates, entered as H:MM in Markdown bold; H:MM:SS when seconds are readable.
**7:38**
